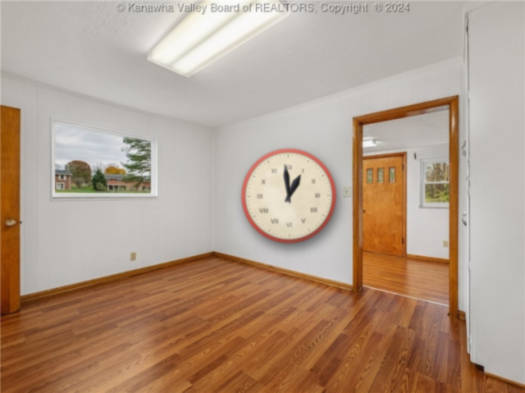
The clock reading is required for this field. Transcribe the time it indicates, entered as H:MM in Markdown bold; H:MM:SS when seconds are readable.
**12:59**
